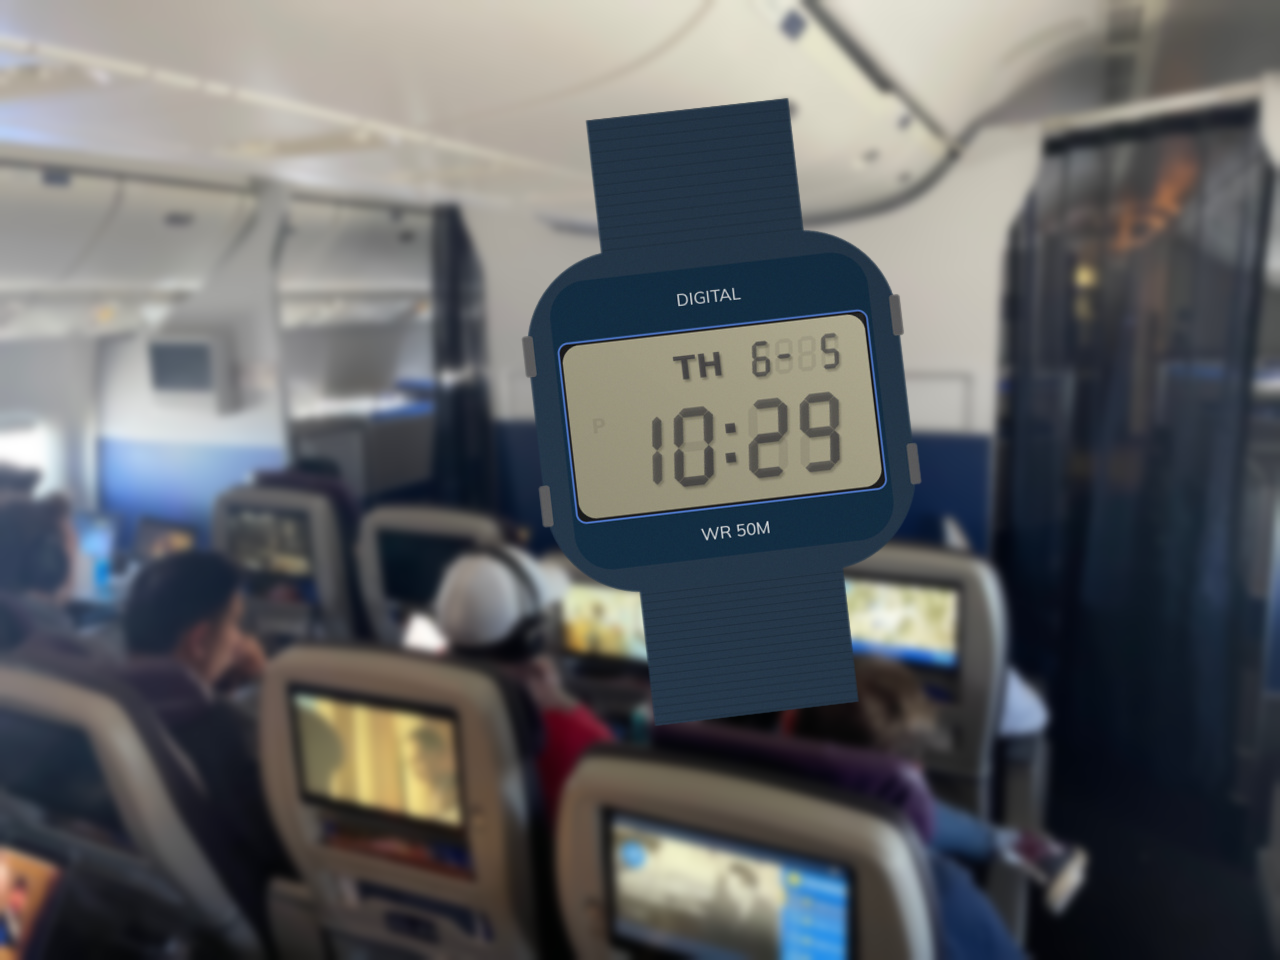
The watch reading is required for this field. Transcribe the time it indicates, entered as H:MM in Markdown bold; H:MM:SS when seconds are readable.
**10:29**
